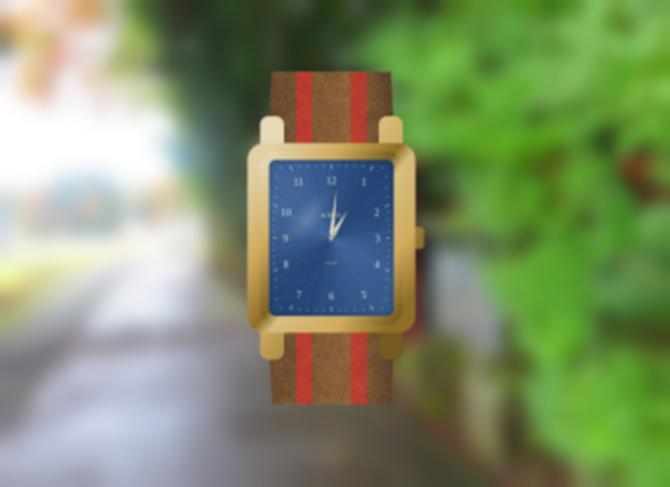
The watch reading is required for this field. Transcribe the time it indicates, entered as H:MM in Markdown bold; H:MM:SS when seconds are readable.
**1:01**
